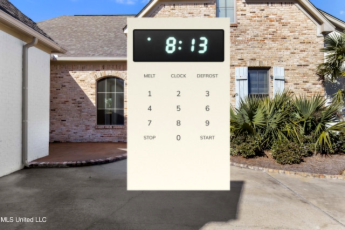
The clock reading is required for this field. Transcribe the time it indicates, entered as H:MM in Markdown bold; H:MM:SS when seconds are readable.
**8:13**
